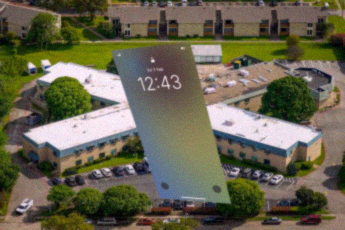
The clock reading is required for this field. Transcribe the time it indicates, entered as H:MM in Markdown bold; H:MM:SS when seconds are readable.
**12:43**
